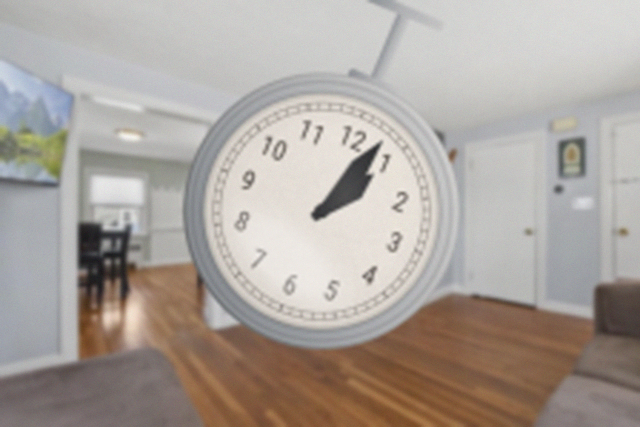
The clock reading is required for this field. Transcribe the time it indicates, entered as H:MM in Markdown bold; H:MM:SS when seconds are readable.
**1:03**
